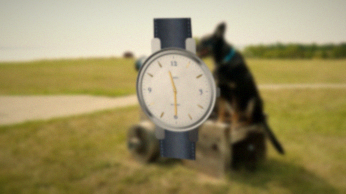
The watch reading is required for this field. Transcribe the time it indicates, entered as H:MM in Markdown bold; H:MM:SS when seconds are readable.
**11:30**
